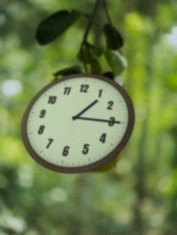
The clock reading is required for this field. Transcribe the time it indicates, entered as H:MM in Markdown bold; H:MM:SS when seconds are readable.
**1:15**
